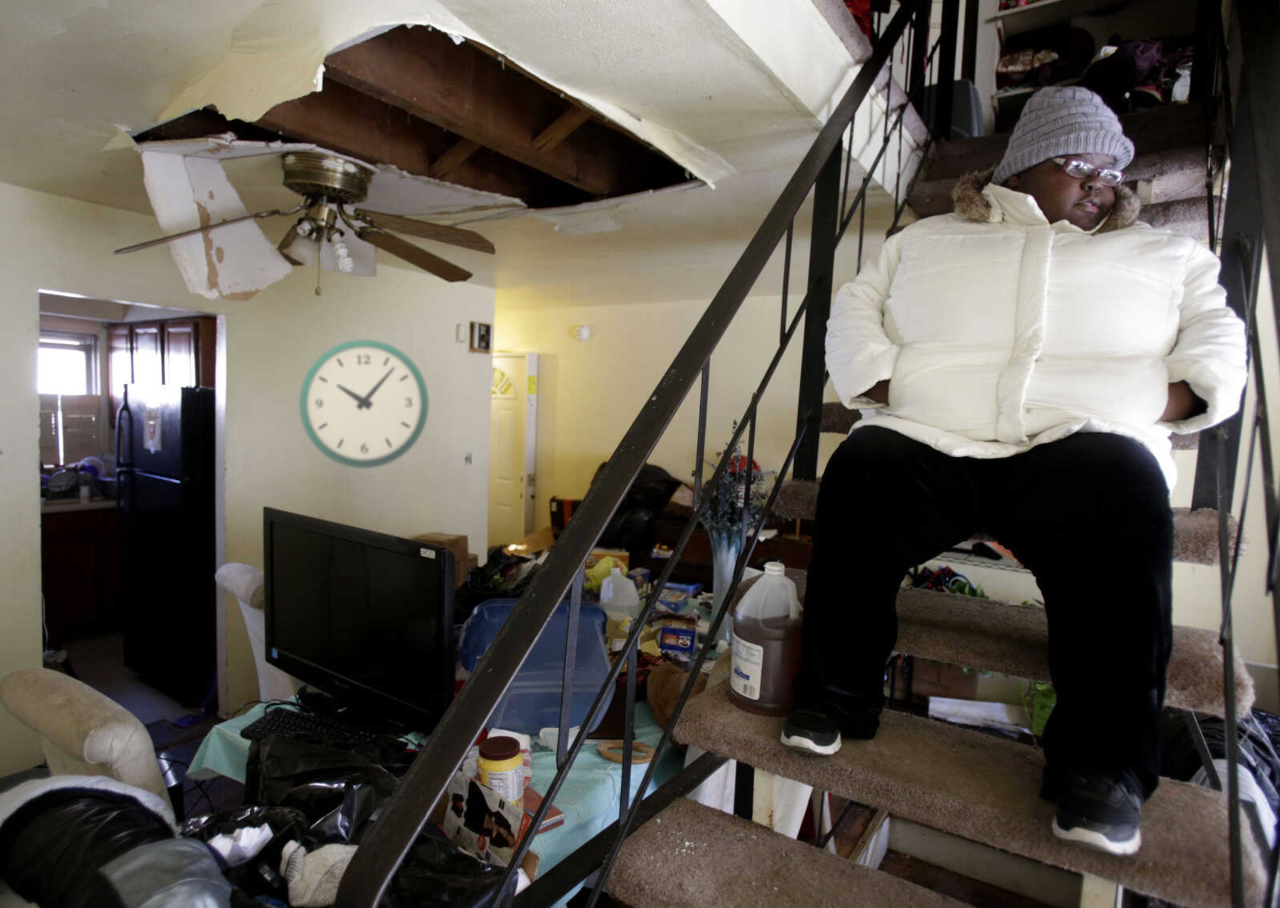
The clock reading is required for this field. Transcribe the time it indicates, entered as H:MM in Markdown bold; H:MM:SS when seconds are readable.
**10:07**
